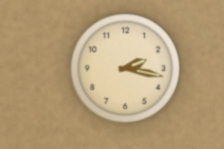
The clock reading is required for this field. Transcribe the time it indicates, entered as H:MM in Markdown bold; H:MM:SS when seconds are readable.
**2:17**
